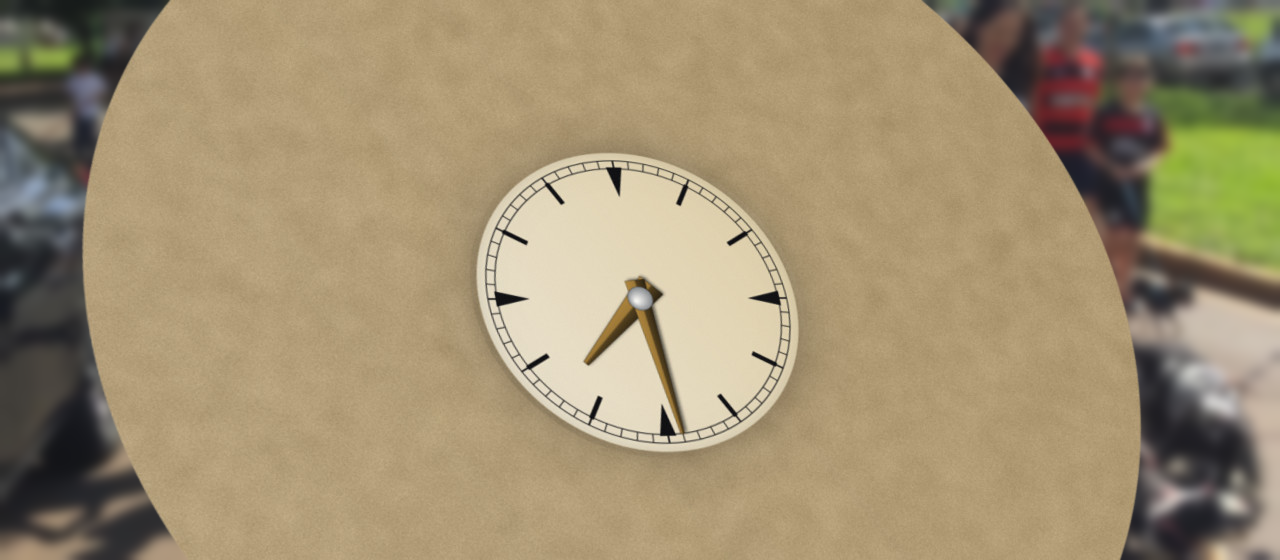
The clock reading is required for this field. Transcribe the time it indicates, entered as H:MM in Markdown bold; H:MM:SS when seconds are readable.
**7:29**
